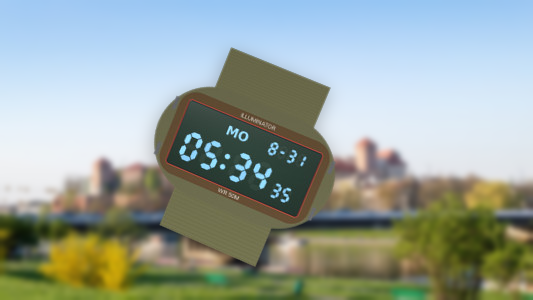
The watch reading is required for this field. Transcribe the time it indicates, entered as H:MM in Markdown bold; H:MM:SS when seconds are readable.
**5:34:35**
